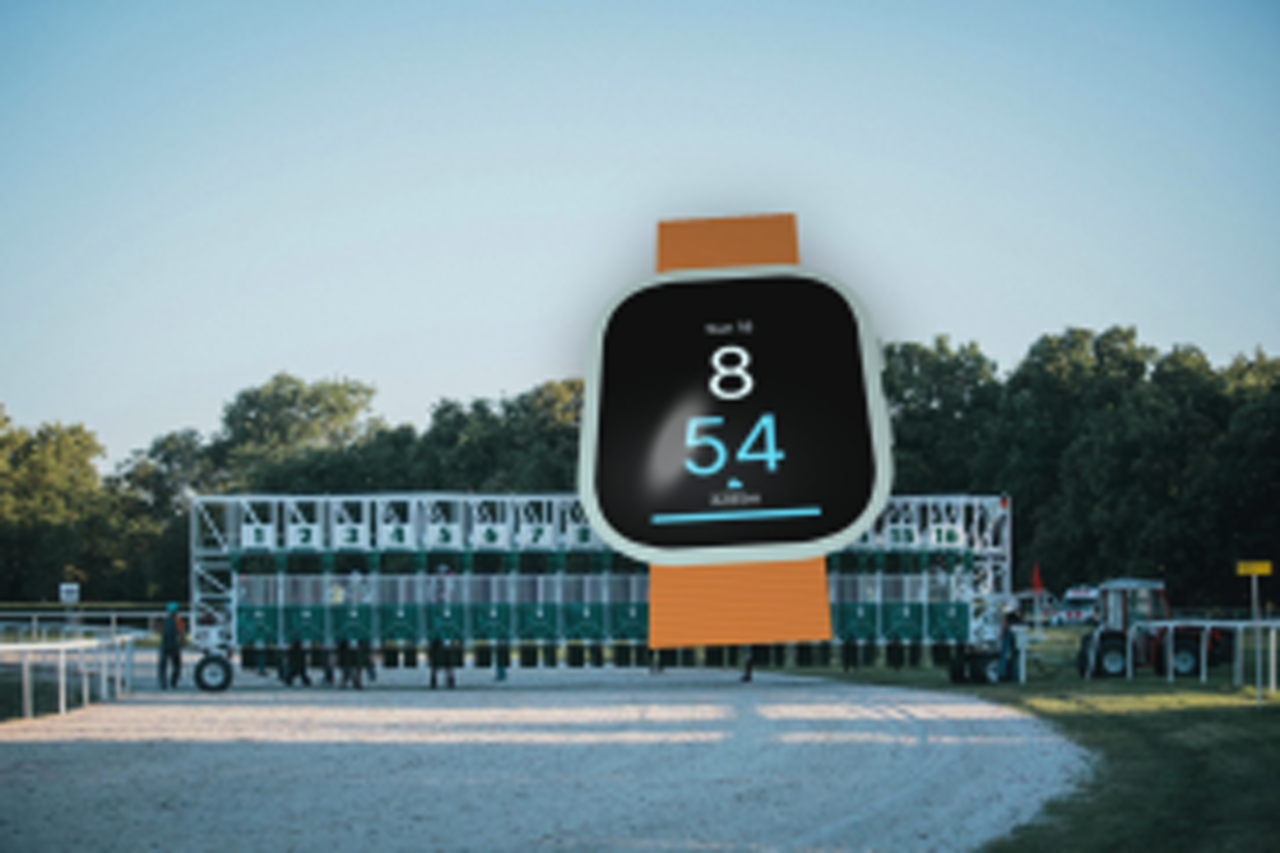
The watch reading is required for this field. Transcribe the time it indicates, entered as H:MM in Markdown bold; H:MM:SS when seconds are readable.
**8:54**
